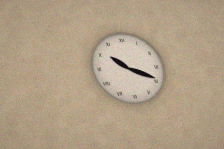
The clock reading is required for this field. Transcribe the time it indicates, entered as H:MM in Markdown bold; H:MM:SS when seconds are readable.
**10:19**
